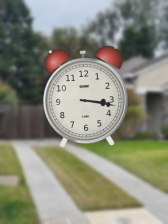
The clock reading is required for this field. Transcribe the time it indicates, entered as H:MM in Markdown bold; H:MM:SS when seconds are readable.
**3:17**
